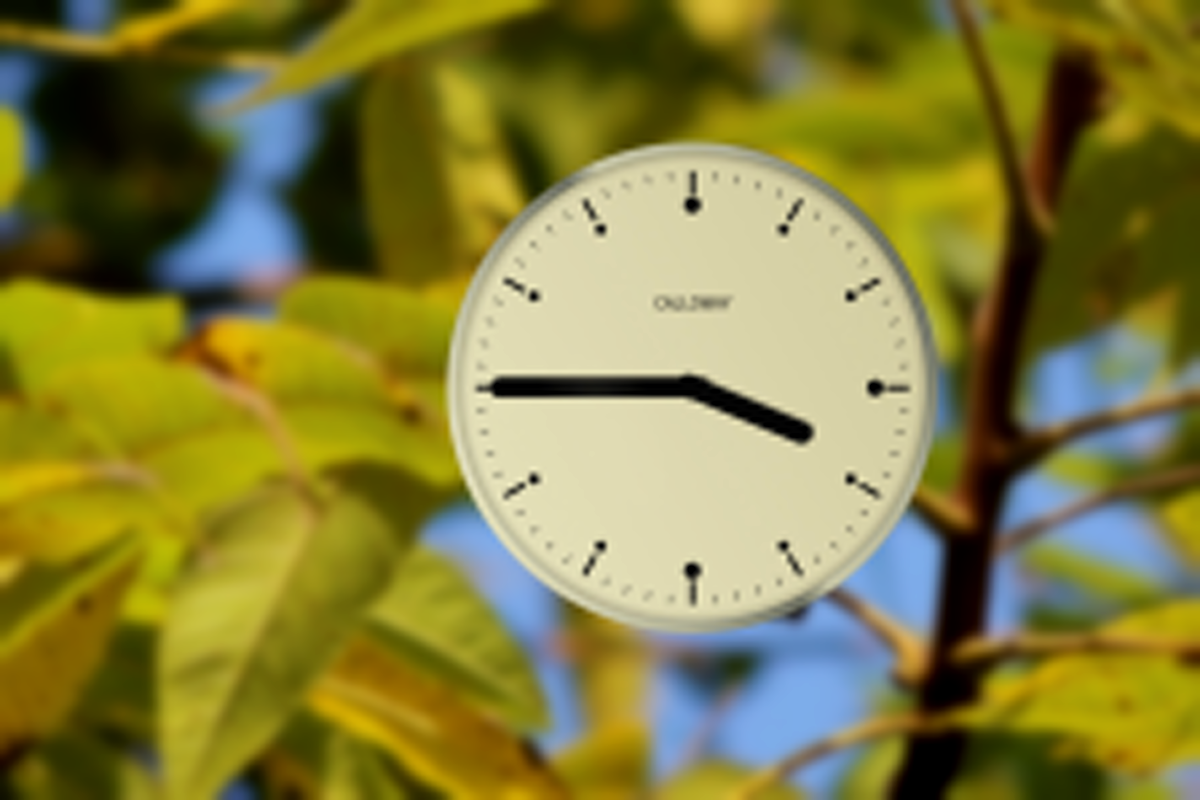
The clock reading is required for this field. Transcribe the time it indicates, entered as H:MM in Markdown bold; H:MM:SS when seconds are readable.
**3:45**
